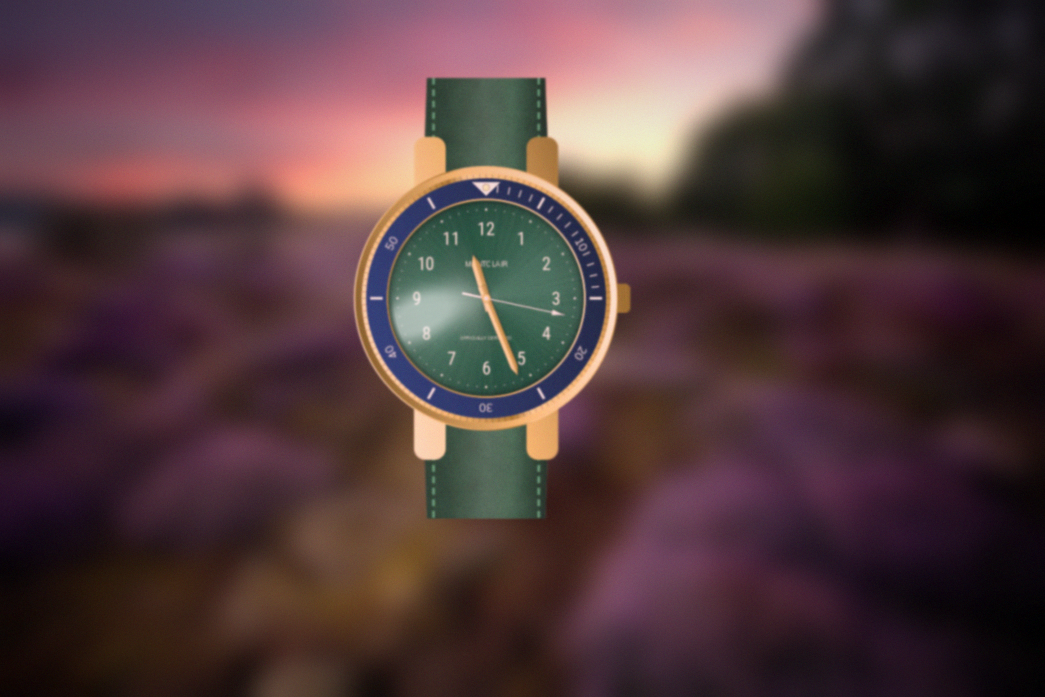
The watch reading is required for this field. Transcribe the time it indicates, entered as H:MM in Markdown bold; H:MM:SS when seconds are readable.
**11:26:17**
